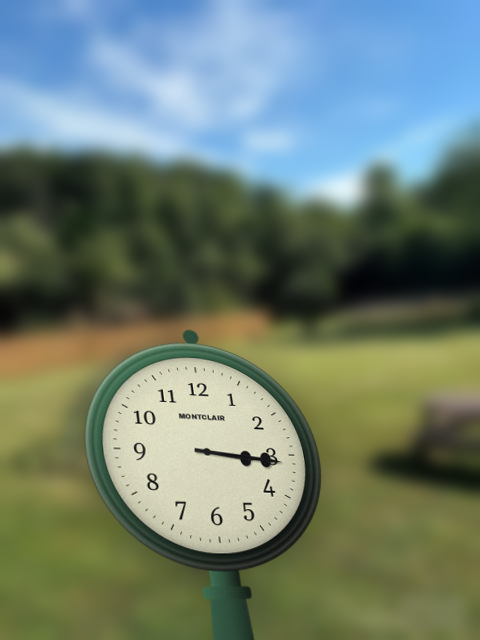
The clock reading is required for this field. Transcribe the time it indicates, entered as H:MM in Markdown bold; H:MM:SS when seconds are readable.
**3:16**
